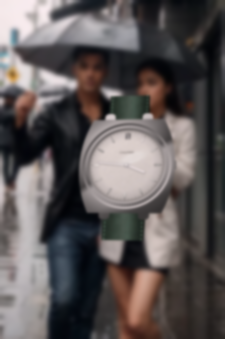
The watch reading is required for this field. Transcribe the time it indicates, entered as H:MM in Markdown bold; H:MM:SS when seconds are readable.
**3:46**
